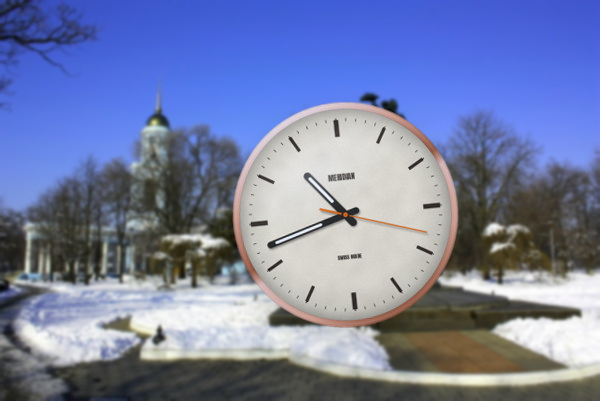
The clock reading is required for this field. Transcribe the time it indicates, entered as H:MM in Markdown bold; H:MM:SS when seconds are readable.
**10:42:18**
